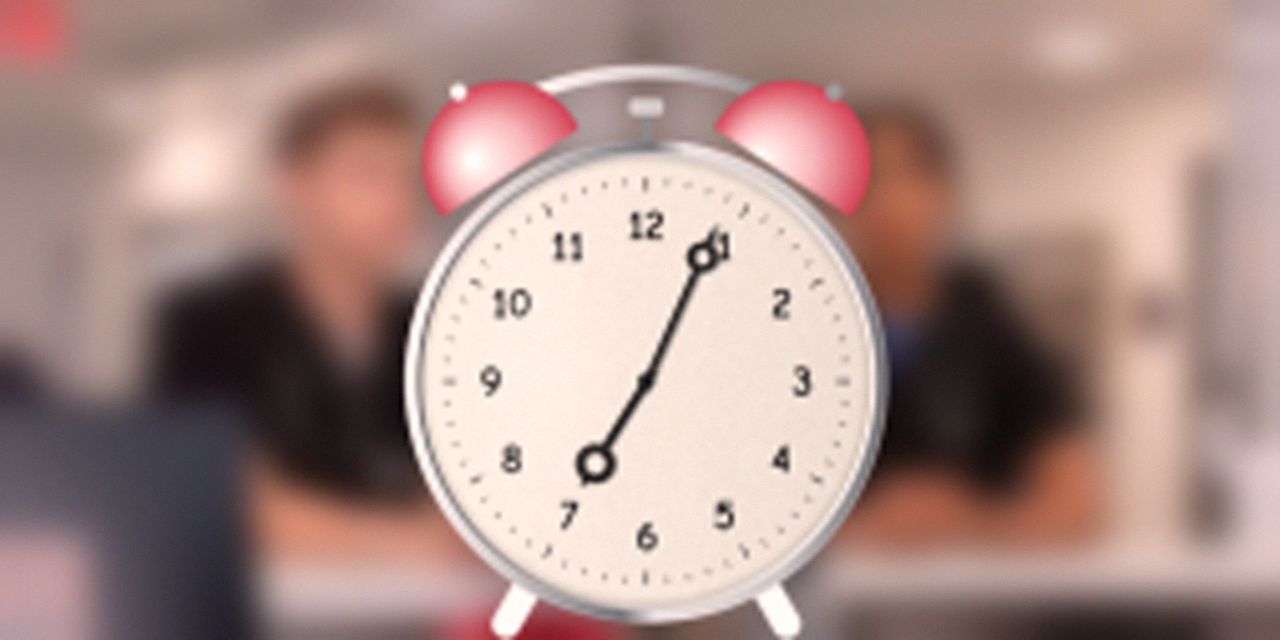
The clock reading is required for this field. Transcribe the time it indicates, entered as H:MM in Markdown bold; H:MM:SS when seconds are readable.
**7:04**
